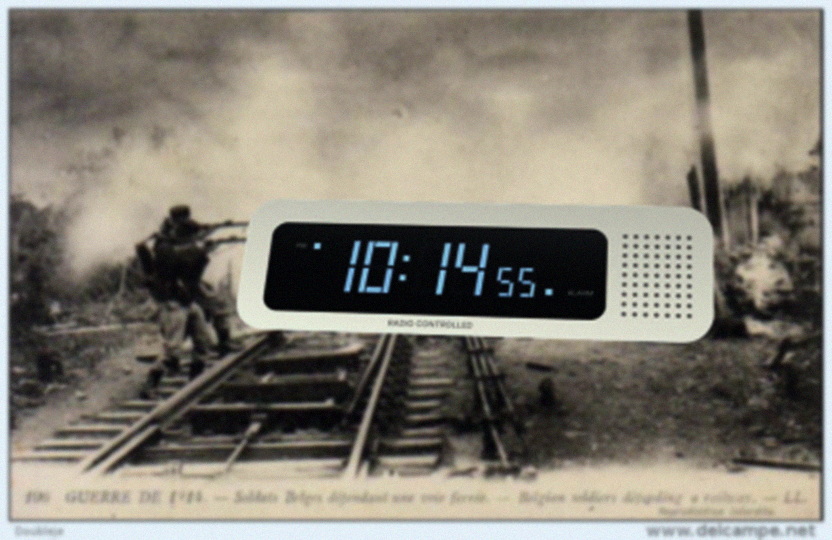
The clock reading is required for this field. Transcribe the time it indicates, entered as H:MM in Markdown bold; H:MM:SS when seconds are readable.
**10:14:55**
